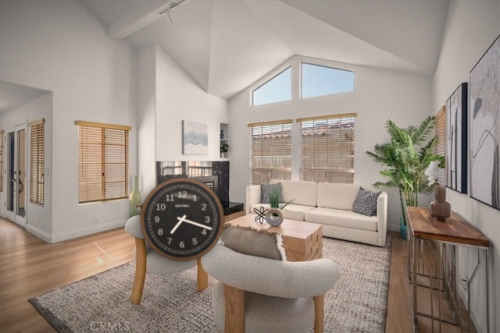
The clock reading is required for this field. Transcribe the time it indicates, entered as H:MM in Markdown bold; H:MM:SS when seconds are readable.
**7:18**
